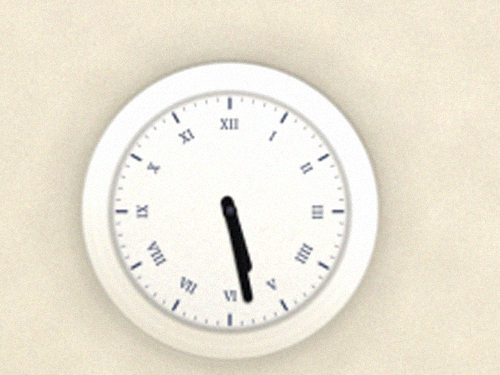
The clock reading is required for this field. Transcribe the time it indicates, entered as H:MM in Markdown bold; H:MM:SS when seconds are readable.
**5:28**
